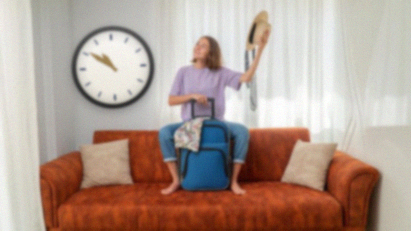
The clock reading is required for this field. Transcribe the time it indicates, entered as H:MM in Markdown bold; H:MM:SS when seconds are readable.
**10:51**
